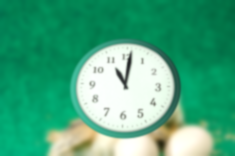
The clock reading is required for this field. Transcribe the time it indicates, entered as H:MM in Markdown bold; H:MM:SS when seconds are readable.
**11:01**
